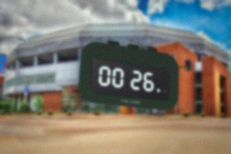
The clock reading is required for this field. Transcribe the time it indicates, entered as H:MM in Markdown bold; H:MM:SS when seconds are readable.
**0:26**
